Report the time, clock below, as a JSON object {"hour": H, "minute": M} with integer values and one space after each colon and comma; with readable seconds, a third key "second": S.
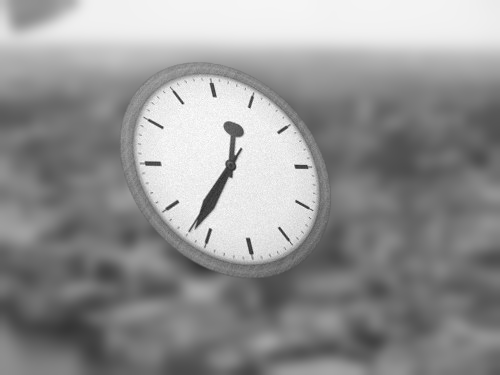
{"hour": 12, "minute": 36, "second": 37}
